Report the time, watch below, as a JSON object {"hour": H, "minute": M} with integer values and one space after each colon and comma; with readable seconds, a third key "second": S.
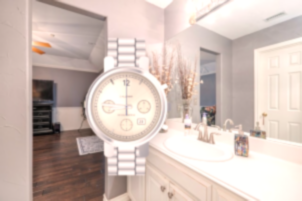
{"hour": 8, "minute": 46}
